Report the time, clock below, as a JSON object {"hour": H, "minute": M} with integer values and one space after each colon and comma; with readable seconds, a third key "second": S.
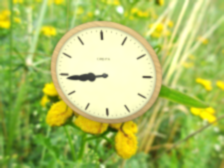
{"hour": 8, "minute": 44}
